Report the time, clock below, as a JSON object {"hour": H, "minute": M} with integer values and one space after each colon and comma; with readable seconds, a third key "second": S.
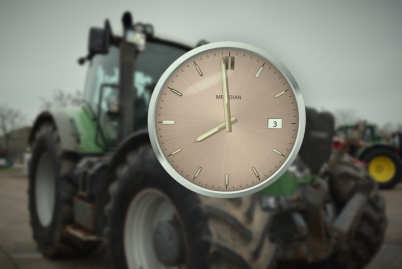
{"hour": 7, "minute": 59}
